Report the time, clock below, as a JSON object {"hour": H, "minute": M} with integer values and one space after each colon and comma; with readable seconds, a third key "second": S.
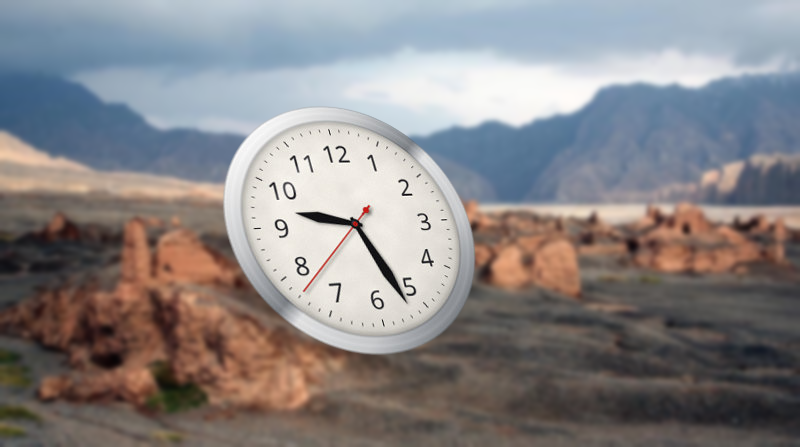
{"hour": 9, "minute": 26, "second": 38}
